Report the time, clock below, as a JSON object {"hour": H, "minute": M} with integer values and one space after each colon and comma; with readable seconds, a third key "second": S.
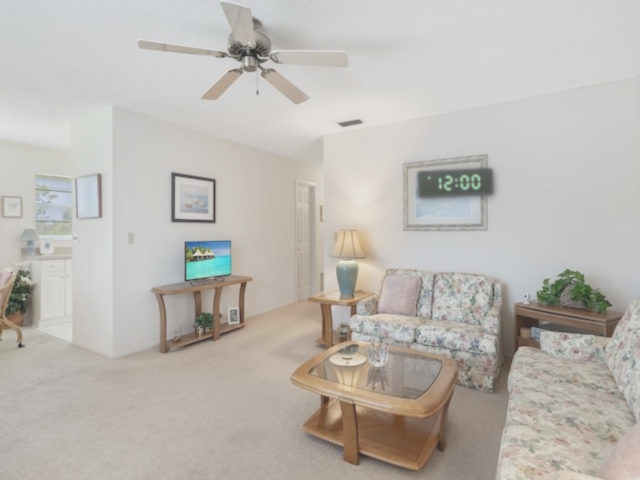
{"hour": 12, "minute": 0}
